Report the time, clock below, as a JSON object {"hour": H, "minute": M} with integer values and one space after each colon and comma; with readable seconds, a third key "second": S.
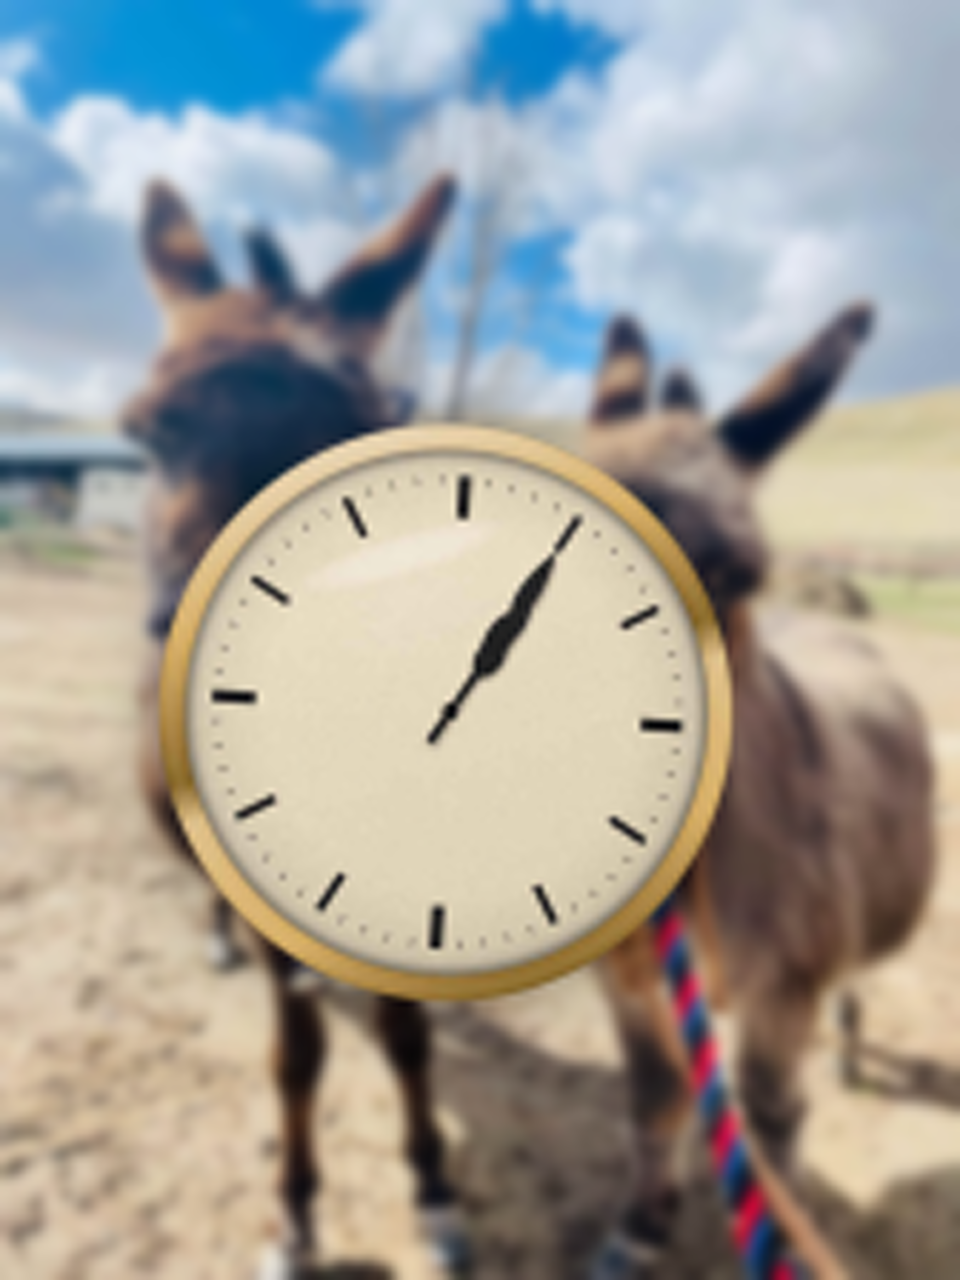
{"hour": 1, "minute": 5}
